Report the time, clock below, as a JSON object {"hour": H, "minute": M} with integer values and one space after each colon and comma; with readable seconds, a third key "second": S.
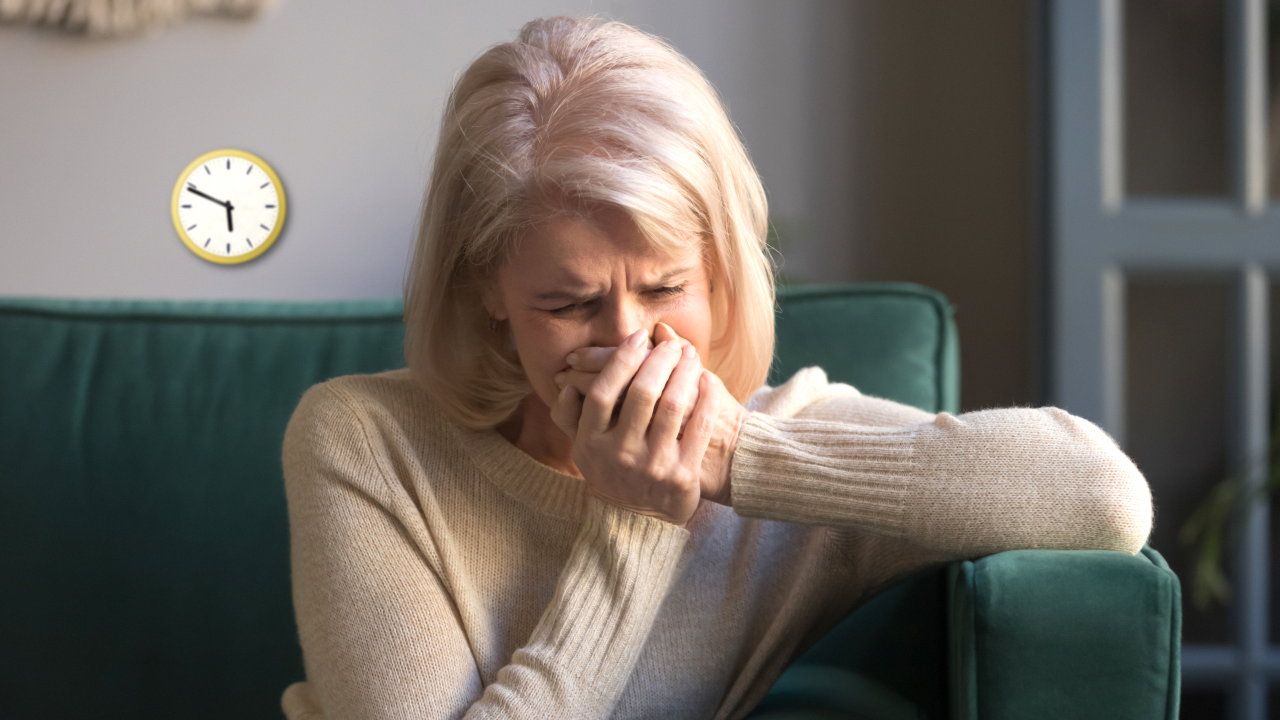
{"hour": 5, "minute": 49}
